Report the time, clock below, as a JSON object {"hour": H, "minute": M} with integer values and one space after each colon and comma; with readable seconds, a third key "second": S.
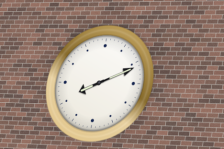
{"hour": 8, "minute": 11}
